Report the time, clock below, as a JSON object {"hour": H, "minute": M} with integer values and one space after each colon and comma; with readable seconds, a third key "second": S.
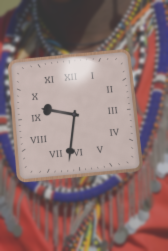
{"hour": 9, "minute": 32}
